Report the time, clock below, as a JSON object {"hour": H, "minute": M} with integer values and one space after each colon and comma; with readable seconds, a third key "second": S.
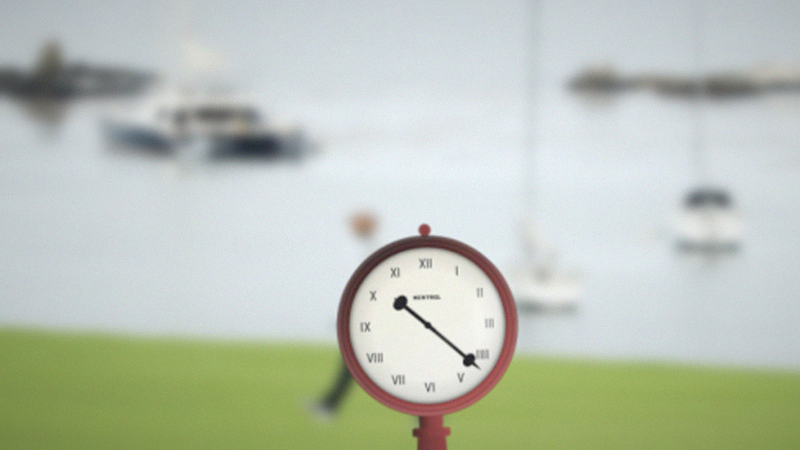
{"hour": 10, "minute": 22}
